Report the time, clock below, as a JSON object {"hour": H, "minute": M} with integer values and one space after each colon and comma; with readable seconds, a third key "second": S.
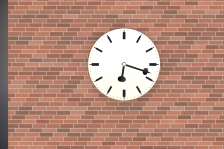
{"hour": 6, "minute": 18}
